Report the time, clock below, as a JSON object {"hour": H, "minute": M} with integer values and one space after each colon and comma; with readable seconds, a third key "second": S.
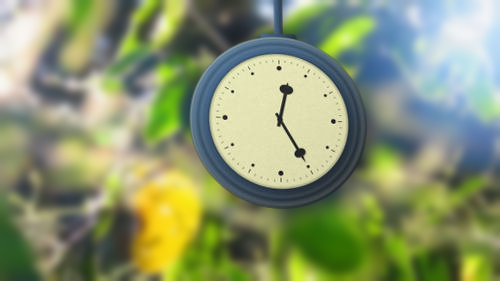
{"hour": 12, "minute": 25}
